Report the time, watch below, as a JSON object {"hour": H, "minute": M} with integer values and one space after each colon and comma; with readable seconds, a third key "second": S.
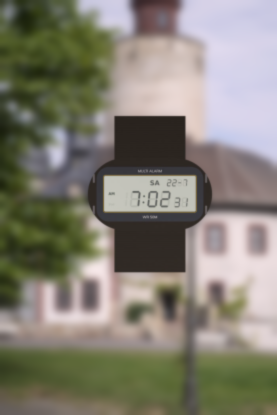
{"hour": 7, "minute": 2, "second": 31}
